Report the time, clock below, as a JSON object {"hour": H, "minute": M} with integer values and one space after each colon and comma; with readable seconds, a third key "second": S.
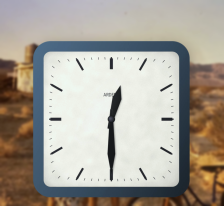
{"hour": 12, "minute": 30}
